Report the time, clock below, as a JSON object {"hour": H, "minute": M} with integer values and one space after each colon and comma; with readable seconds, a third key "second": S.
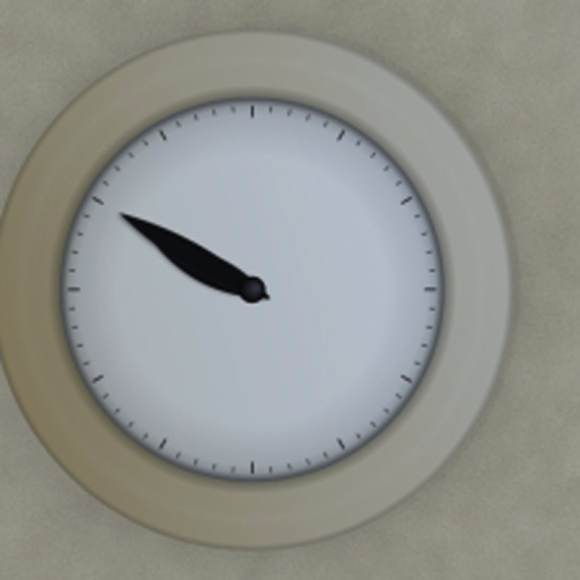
{"hour": 9, "minute": 50}
